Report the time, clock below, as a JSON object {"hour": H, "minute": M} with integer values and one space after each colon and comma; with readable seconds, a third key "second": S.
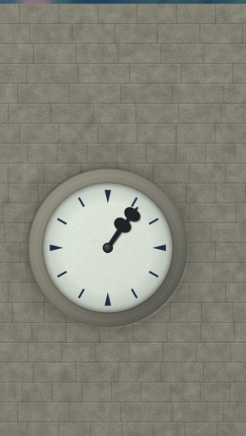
{"hour": 1, "minute": 6}
